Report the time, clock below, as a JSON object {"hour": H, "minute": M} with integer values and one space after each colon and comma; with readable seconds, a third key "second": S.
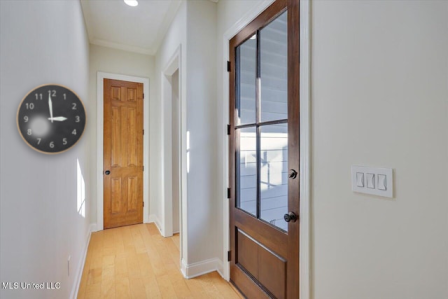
{"hour": 2, "minute": 59}
